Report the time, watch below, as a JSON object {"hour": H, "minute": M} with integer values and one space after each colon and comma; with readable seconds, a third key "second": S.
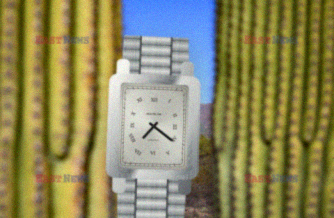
{"hour": 7, "minute": 21}
